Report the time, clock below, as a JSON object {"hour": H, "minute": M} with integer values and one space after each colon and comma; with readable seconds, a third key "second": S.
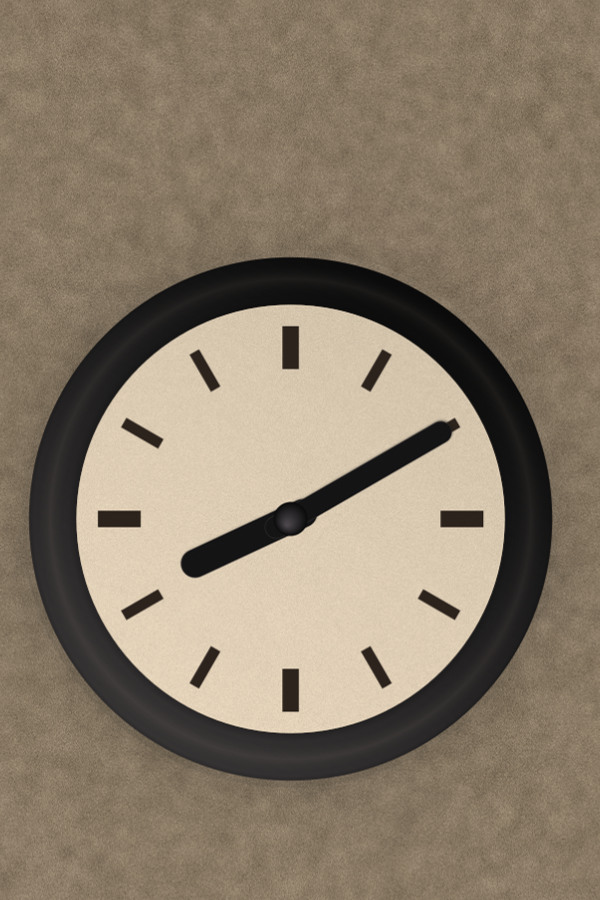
{"hour": 8, "minute": 10}
